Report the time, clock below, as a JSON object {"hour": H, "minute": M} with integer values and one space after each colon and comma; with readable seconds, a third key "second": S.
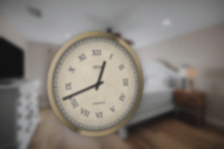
{"hour": 12, "minute": 42}
